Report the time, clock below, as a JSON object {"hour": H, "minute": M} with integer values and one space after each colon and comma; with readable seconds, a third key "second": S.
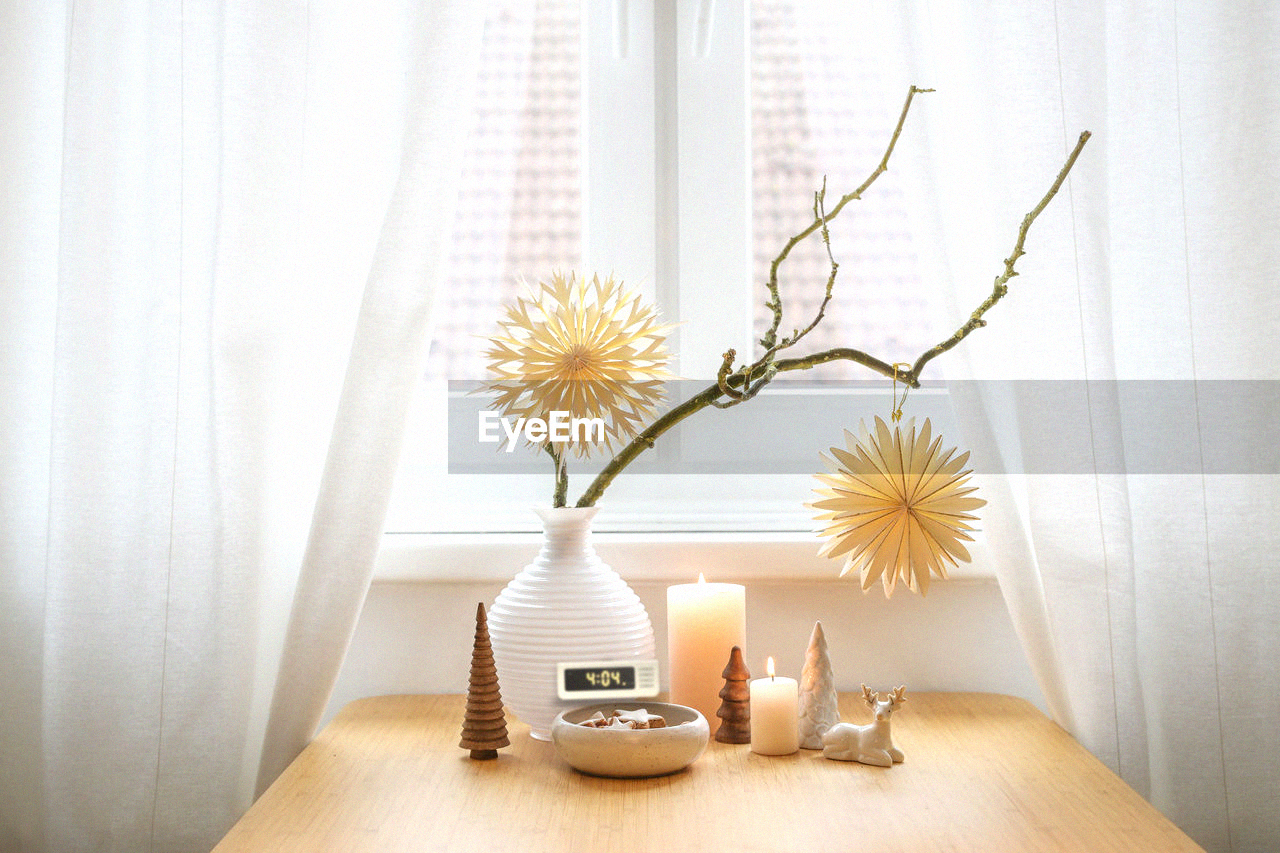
{"hour": 4, "minute": 4}
